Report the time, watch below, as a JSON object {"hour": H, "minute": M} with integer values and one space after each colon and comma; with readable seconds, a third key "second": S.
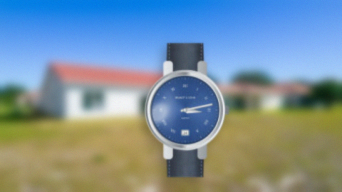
{"hour": 3, "minute": 13}
